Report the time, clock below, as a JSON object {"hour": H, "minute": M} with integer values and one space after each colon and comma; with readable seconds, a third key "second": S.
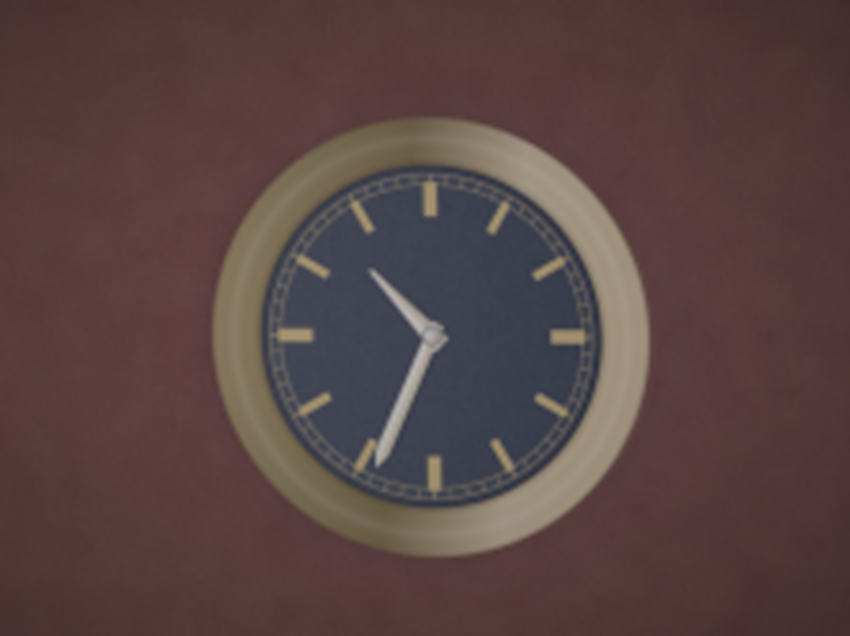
{"hour": 10, "minute": 34}
